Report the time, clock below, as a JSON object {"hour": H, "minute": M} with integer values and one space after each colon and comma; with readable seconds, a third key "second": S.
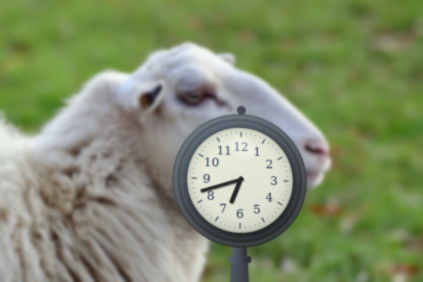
{"hour": 6, "minute": 42}
